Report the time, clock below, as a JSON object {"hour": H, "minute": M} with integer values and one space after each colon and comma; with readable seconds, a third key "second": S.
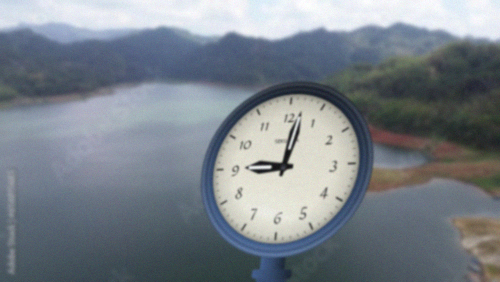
{"hour": 9, "minute": 2}
